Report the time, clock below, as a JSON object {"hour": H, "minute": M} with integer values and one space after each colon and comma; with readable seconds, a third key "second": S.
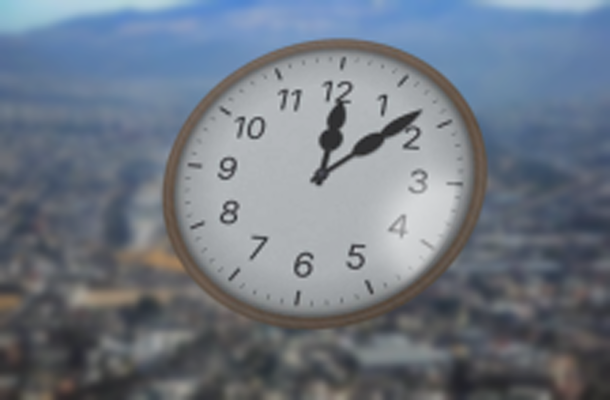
{"hour": 12, "minute": 8}
